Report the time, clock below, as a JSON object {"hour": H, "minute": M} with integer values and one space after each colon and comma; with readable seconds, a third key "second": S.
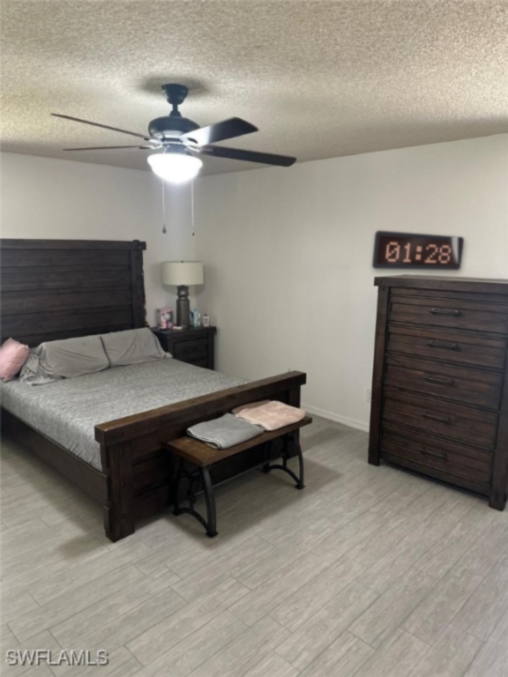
{"hour": 1, "minute": 28}
